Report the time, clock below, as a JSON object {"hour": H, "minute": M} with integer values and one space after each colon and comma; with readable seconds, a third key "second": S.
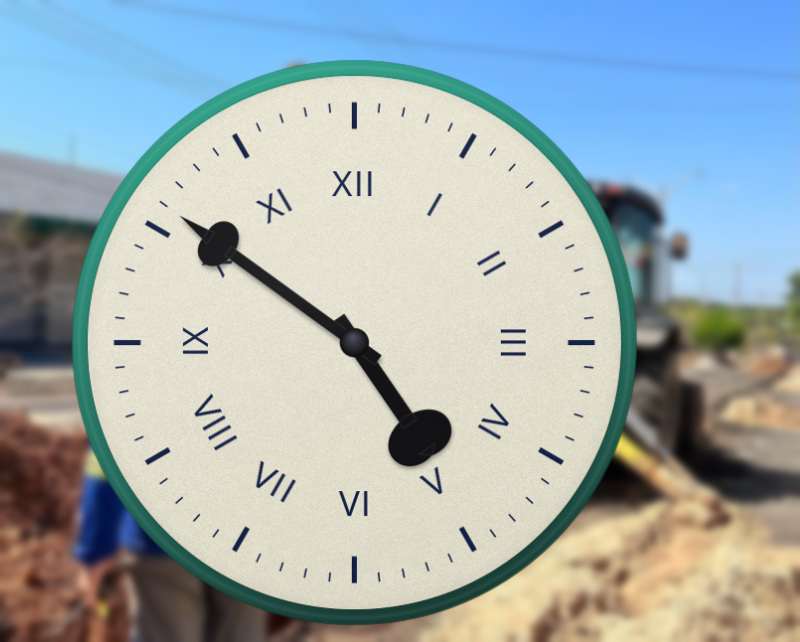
{"hour": 4, "minute": 51}
